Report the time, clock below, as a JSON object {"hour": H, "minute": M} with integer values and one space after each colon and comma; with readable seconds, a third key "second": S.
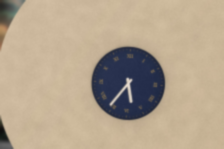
{"hour": 5, "minute": 36}
